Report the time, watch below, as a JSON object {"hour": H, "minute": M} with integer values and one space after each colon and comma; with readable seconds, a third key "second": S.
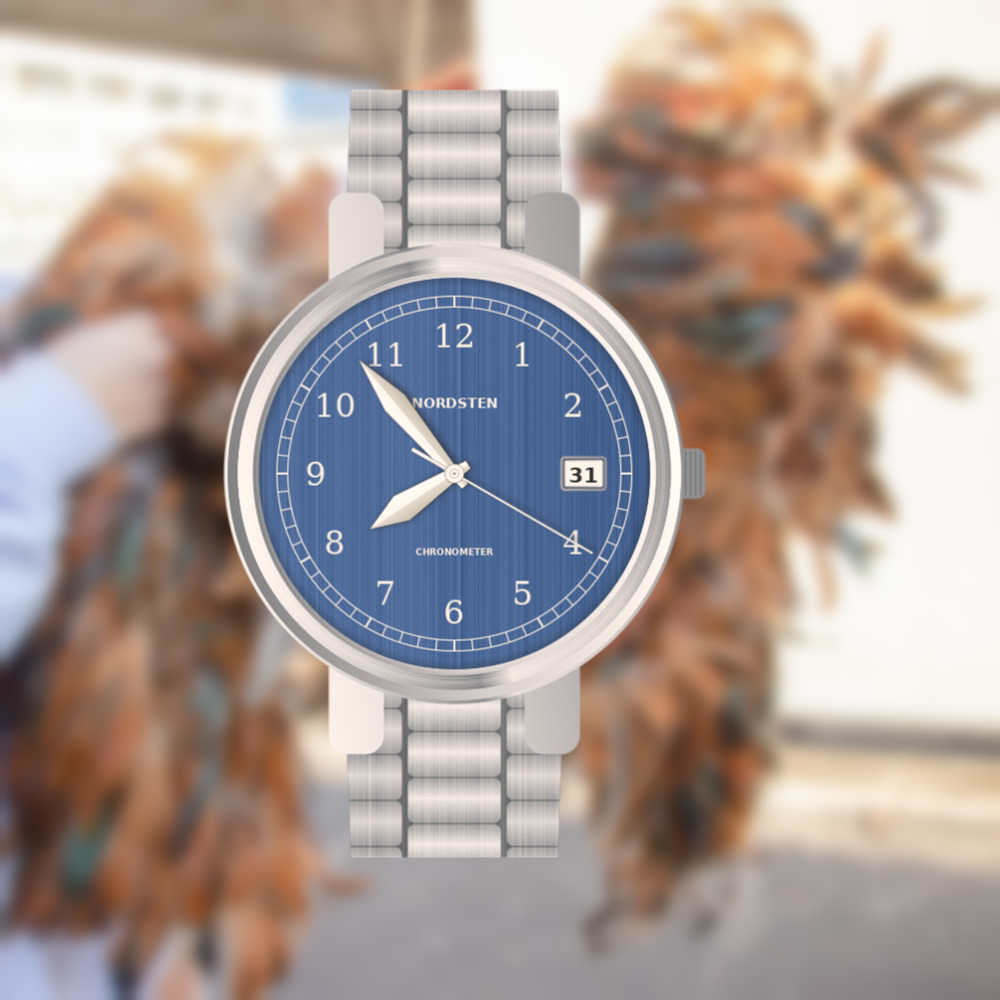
{"hour": 7, "minute": 53, "second": 20}
